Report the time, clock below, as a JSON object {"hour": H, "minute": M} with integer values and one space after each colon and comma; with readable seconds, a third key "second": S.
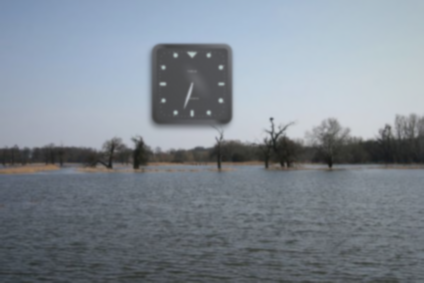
{"hour": 6, "minute": 33}
